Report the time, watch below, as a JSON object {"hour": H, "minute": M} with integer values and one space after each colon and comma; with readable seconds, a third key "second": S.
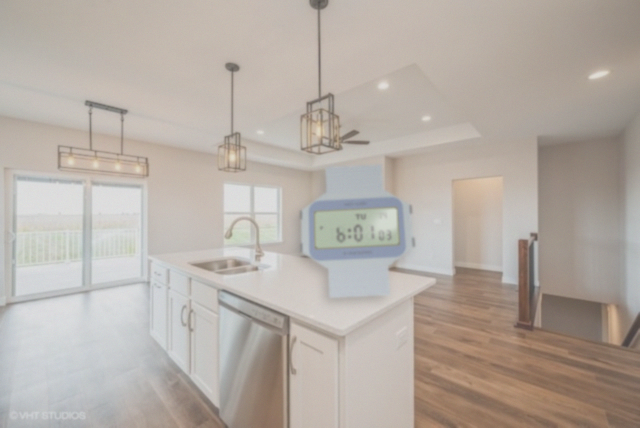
{"hour": 6, "minute": 1}
